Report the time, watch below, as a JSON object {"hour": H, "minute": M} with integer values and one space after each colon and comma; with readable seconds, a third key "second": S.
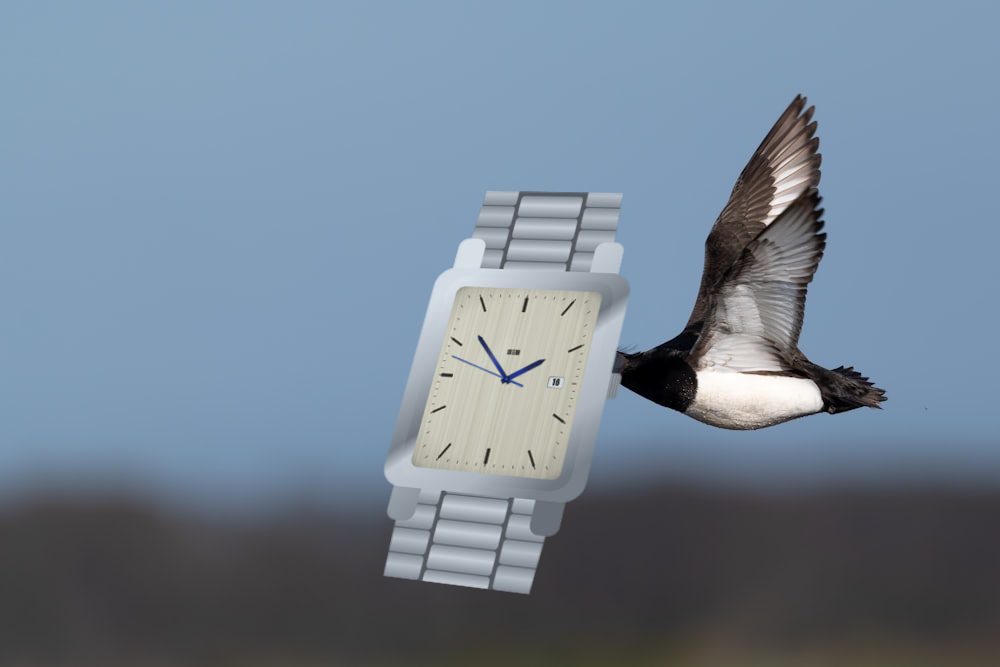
{"hour": 1, "minute": 52, "second": 48}
